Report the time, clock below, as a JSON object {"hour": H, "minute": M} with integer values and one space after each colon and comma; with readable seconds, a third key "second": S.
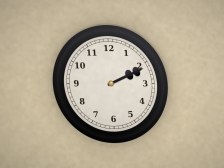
{"hour": 2, "minute": 11}
